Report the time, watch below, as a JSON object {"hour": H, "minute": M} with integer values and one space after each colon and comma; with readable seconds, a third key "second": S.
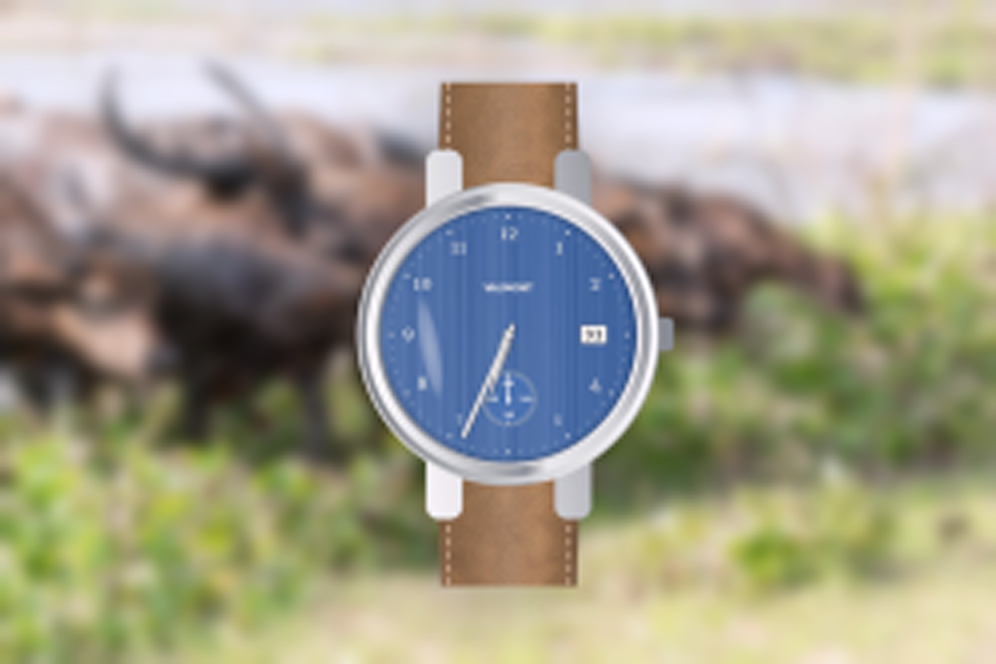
{"hour": 6, "minute": 34}
